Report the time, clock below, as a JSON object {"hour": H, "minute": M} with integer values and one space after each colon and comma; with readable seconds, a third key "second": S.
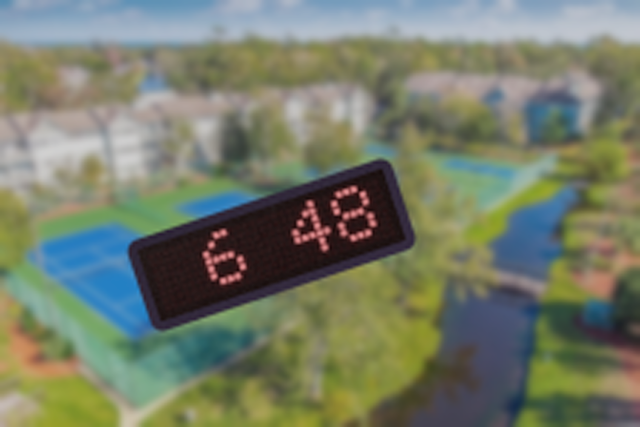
{"hour": 6, "minute": 48}
